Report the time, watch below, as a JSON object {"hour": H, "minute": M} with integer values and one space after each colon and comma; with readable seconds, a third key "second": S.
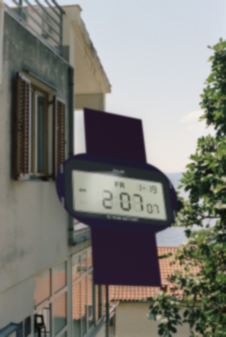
{"hour": 2, "minute": 7}
